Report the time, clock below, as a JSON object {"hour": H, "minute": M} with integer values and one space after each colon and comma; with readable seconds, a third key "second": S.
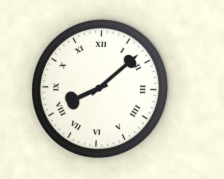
{"hour": 8, "minute": 8}
